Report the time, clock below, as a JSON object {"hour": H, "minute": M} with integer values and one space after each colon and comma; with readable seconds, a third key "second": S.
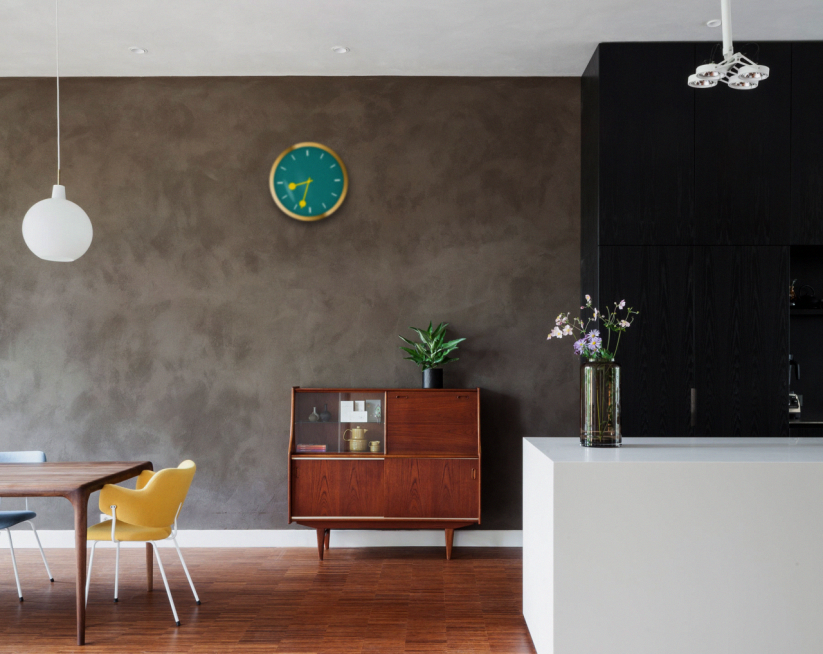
{"hour": 8, "minute": 33}
